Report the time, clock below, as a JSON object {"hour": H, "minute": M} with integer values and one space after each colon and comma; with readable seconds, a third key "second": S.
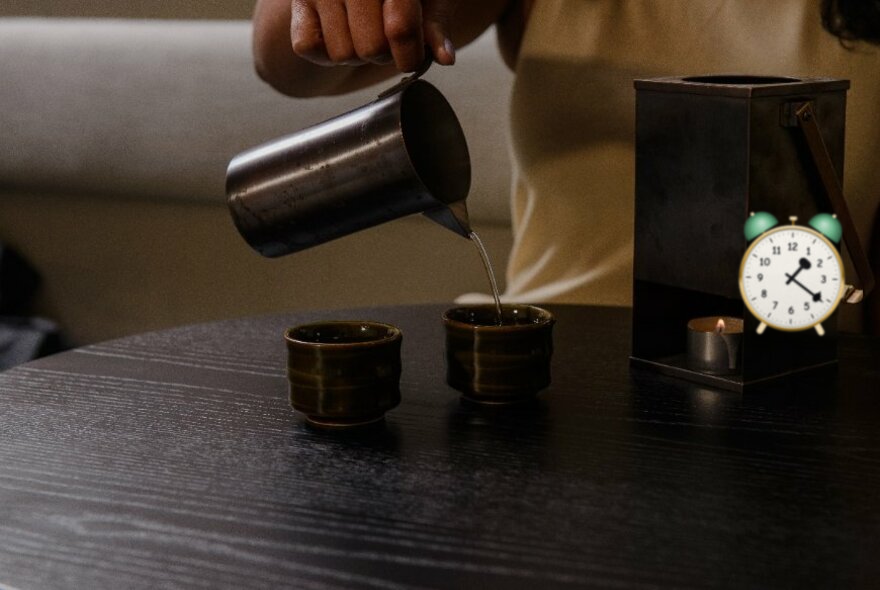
{"hour": 1, "minute": 21}
